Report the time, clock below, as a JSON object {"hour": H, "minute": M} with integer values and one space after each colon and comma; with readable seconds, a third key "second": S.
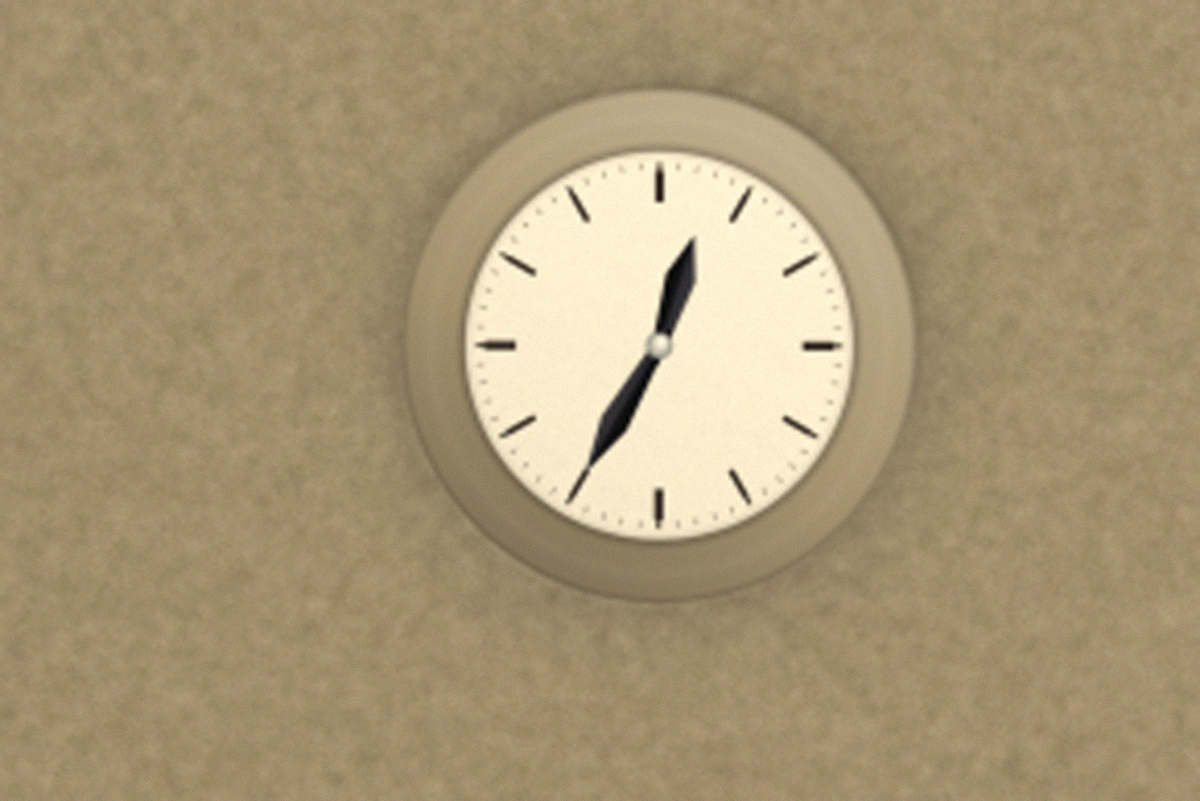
{"hour": 12, "minute": 35}
